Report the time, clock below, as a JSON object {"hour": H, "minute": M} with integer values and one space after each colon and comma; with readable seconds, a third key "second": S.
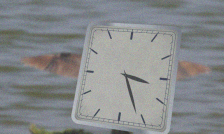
{"hour": 3, "minute": 26}
